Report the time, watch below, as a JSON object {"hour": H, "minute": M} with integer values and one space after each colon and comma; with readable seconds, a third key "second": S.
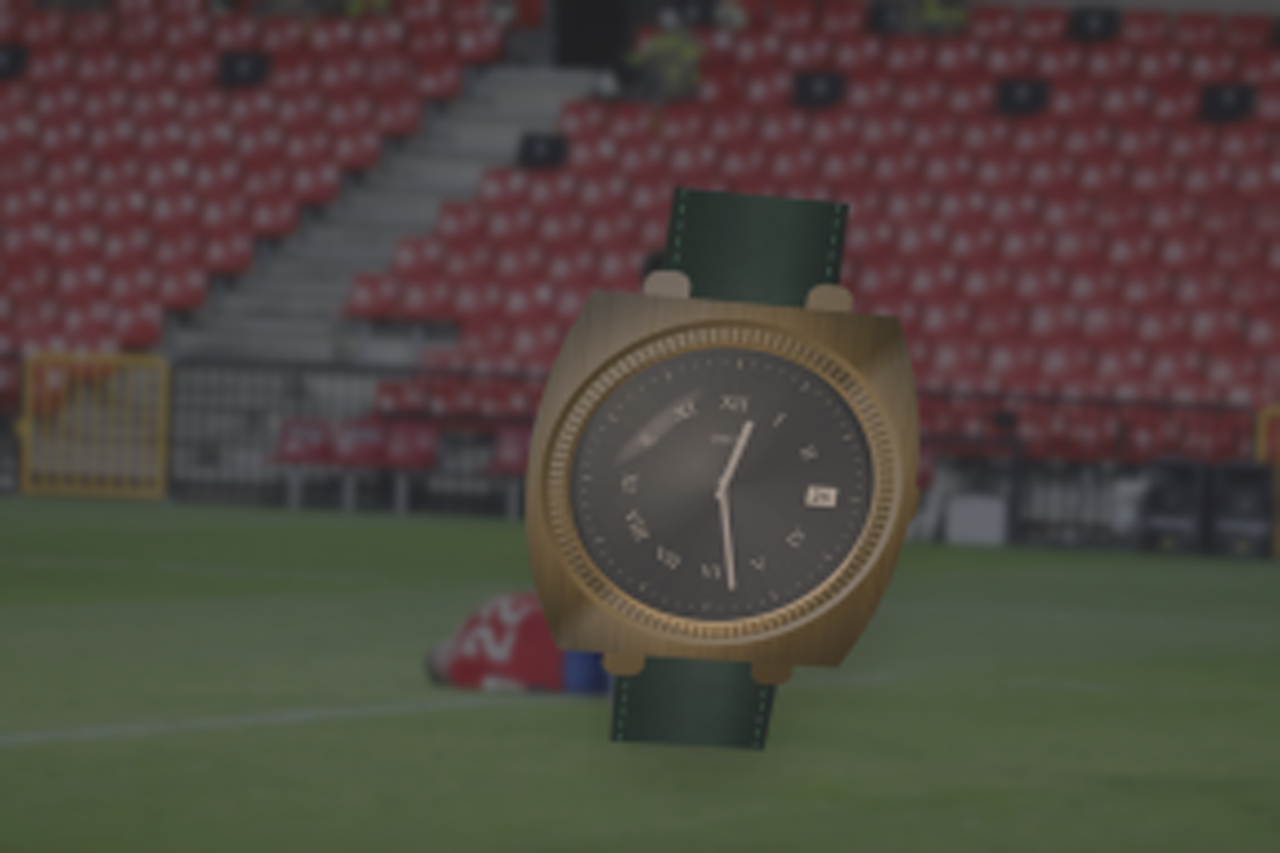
{"hour": 12, "minute": 28}
